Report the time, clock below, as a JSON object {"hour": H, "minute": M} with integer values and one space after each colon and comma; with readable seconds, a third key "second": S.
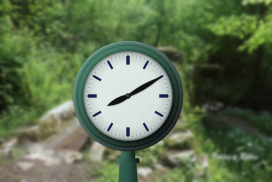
{"hour": 8, "minute": 10}
